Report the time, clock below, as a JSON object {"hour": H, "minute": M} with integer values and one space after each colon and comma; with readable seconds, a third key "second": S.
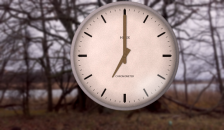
{"hour": 7, "minute": 0}
